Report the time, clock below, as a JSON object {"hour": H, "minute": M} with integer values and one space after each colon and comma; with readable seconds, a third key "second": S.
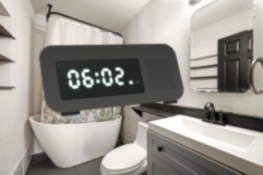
{"hour": 6, "minute": 2}
